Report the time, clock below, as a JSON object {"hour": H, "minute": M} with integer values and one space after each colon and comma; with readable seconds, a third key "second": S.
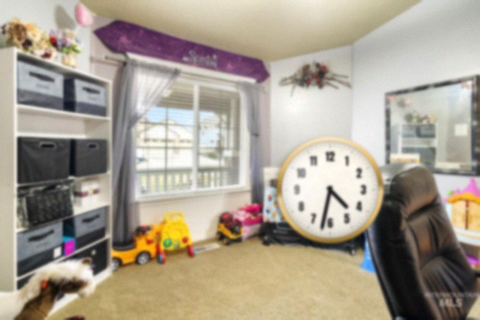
{"hour": 4, "minute": 32}
